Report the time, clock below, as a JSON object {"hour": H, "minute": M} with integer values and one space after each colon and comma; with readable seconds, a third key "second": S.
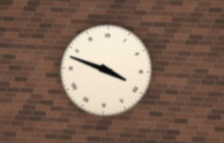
{"hour": 3, "minute": 48}
